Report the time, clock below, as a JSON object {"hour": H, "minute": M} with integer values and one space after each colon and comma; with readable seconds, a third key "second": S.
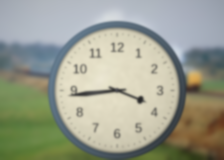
{"hour": 3, "minute": 44}
